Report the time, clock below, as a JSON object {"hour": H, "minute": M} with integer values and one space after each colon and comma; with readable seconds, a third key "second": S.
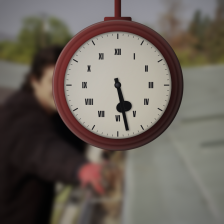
{"hour": 5, "minute": 28}
